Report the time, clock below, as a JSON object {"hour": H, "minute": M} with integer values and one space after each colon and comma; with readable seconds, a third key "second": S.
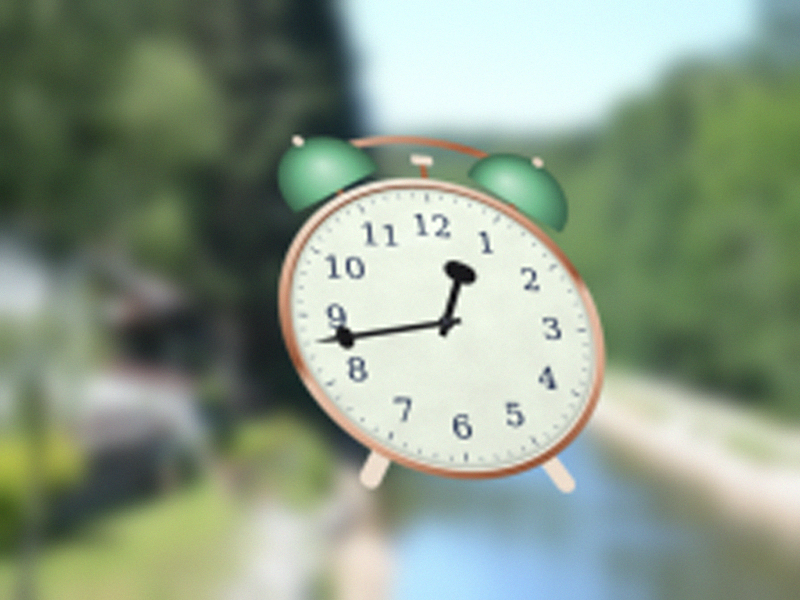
{"hour": 12, "minute": 43}
